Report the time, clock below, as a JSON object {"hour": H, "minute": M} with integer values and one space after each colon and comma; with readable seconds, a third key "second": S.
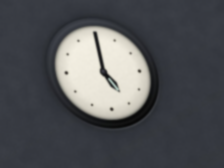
{"hour": 5, "minute": 0}
